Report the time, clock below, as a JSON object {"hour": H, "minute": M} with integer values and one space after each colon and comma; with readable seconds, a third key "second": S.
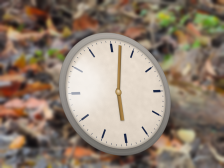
{"hour": 6, "minute": 2}
